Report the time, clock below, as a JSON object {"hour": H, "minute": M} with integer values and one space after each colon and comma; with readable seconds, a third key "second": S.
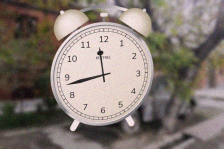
{"hour": 11, "minute": 43}
